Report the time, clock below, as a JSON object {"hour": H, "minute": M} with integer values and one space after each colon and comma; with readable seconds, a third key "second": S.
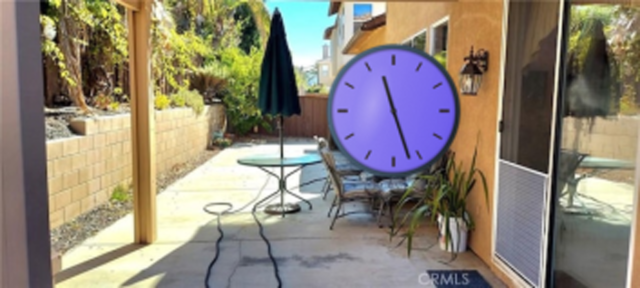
{"hour": 11, "minute": 27}
